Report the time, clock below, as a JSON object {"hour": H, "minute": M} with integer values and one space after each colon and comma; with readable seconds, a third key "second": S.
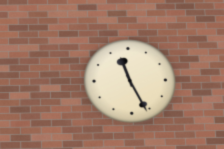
{"hour": 11, "minute": 26}
